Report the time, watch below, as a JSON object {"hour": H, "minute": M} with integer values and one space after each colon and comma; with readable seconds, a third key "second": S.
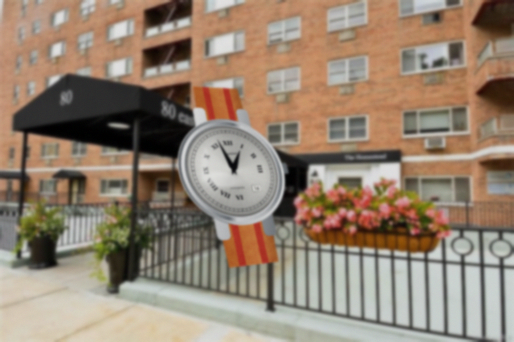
{"hour": 12, "minute": 57}
